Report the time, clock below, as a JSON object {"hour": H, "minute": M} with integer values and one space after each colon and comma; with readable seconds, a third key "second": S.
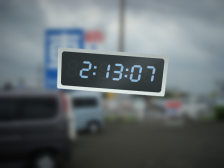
{"hour": 2, "minute": 13, "second": 7}
